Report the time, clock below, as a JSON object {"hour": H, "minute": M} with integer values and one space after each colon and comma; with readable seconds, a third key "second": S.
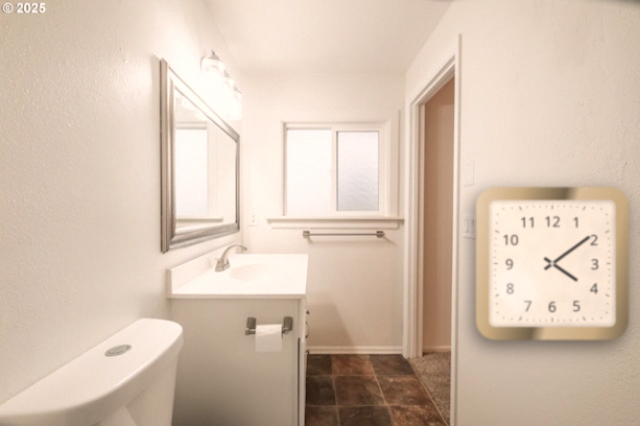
{"hour": 4, "minute": 9}
